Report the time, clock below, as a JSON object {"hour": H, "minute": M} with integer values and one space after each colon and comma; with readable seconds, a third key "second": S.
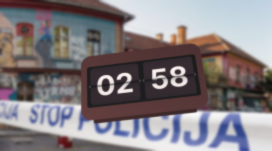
{"hour": 2, "minute": 58}
